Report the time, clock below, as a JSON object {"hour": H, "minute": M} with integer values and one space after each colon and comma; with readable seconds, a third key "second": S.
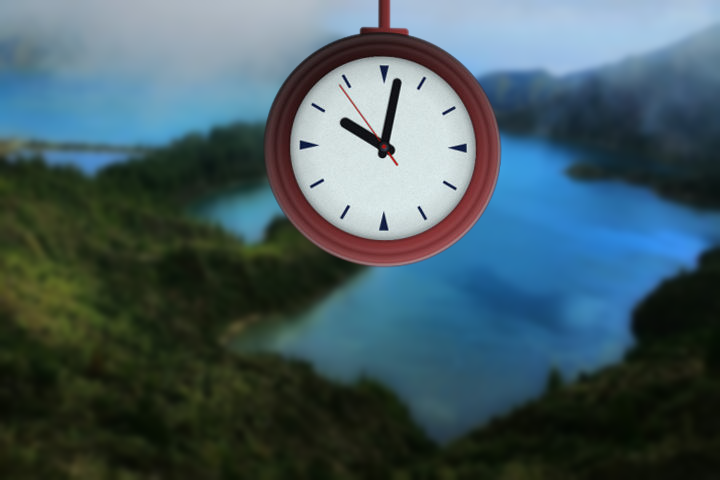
{"hour": 10, "minute": 1, "second": 54}
